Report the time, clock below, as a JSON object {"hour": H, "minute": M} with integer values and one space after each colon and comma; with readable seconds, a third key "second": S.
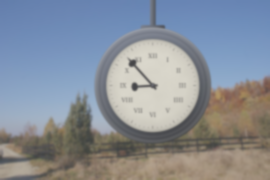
{"hour": 8, "minute": 53}
